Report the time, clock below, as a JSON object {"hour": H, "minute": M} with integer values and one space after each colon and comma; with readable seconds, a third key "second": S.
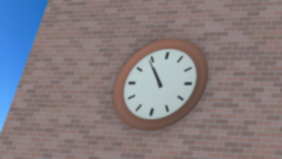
{"hour": 10, "minute": 54}
